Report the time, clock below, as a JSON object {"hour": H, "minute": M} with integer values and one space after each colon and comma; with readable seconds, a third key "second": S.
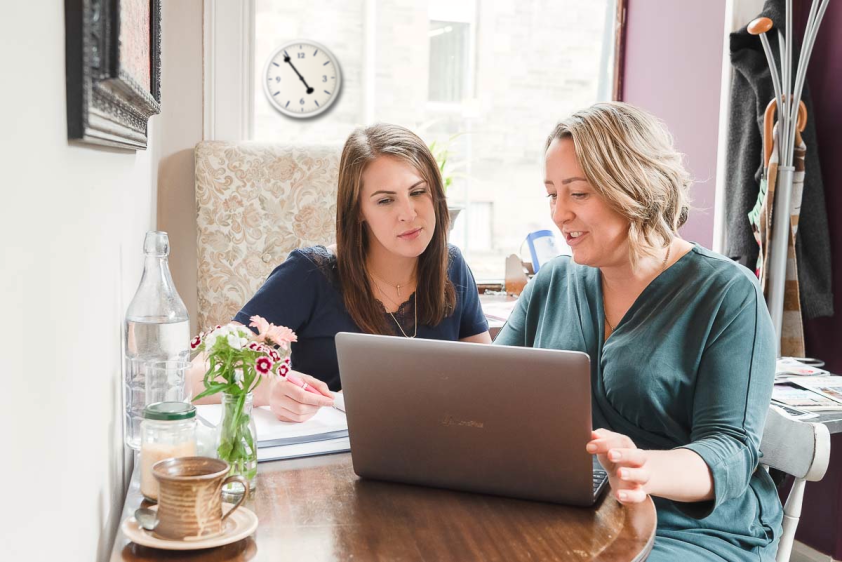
{"hour": 4, "minute": 54}
